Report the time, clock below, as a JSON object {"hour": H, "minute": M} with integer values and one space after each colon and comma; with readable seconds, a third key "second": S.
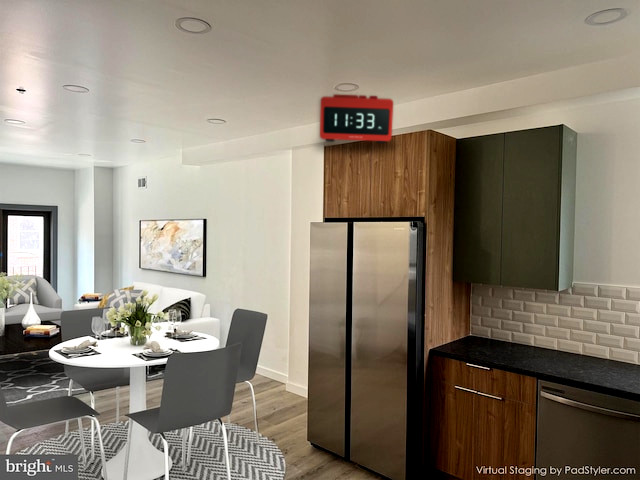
{"hour": 11, "minute": 33}
